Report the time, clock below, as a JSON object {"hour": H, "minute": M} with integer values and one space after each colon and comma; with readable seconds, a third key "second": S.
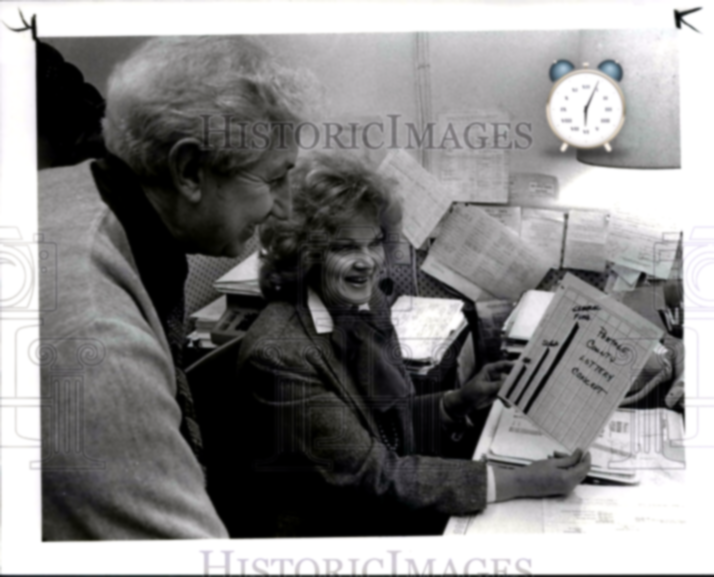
{"hour": 6, "minute": 4}
